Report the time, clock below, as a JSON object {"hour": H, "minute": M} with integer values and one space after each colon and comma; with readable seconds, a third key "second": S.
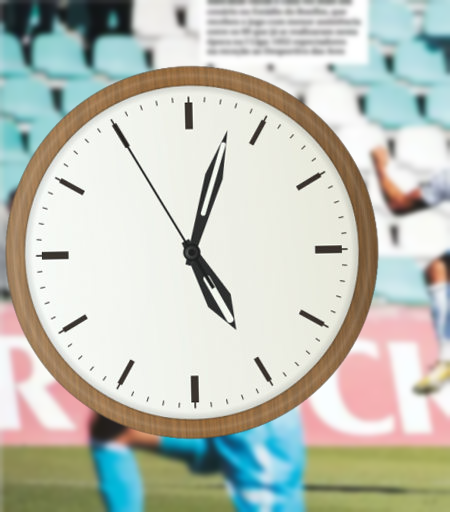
{"hour": 5, "minute": 2, "second": 55}
